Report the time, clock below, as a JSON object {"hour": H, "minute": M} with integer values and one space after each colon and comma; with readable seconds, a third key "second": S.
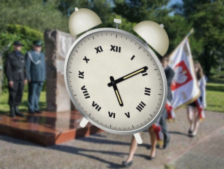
{"hour": 5, "minute": 9}
